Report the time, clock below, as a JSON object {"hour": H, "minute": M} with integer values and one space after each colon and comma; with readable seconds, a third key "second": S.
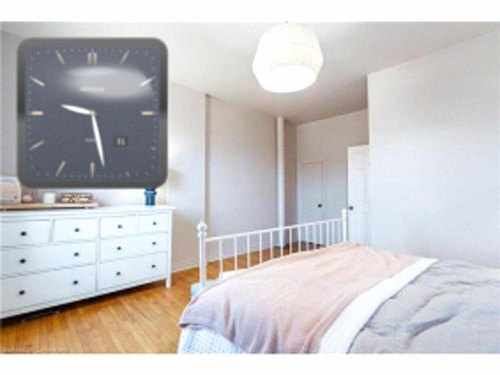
{"hour": 9, "minute": 28}
